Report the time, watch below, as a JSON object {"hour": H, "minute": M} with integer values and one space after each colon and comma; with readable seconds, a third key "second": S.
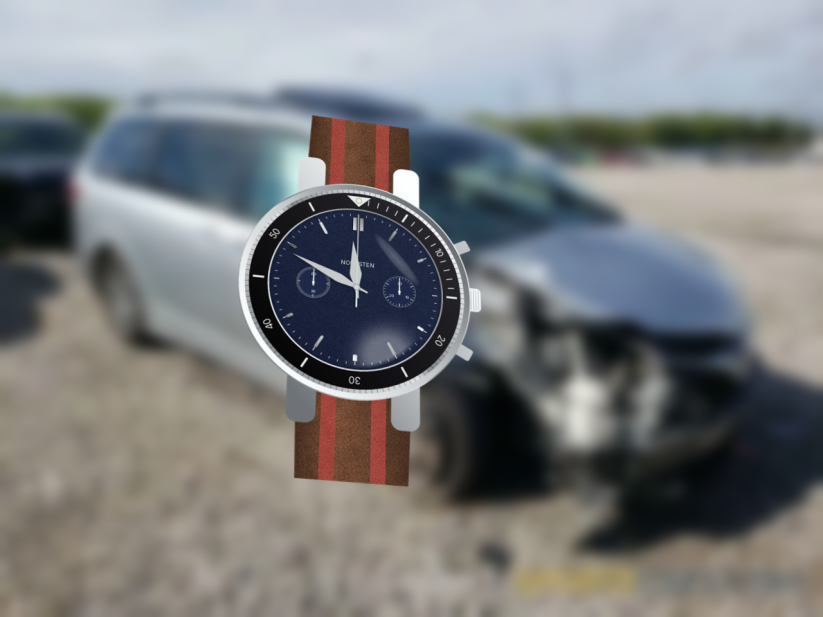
{"hour": 11, "minute": 49}
